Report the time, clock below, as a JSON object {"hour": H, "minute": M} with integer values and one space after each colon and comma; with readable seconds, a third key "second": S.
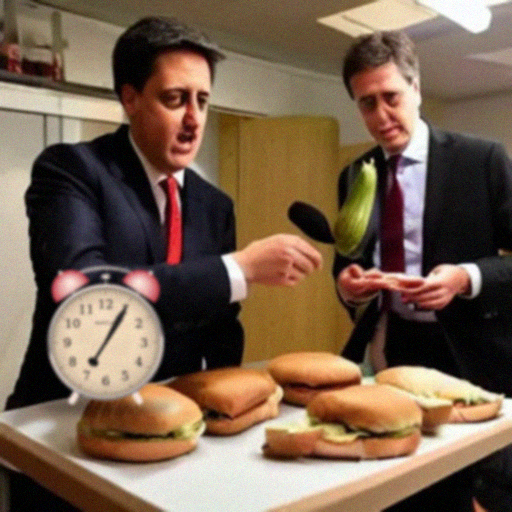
{"hour": 7, "minute": 5}
